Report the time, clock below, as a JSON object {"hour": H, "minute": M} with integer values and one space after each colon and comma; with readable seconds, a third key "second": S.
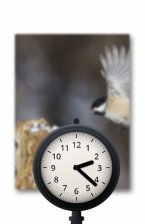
{"hour": 2, "minute": 22}
